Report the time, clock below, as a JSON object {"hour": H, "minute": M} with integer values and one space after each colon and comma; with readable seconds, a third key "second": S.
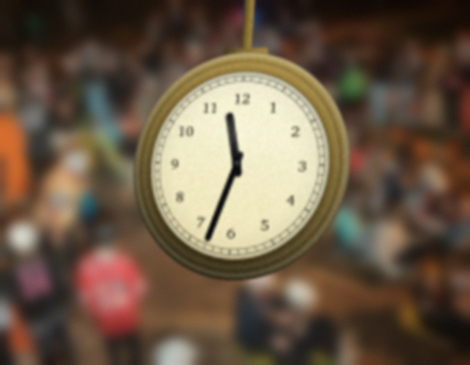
{"hour": 11, "minute": 33}
